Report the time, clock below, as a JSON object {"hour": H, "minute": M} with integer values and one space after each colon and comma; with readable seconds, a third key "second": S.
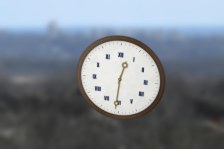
{"hour": 12, "minute": 31}
